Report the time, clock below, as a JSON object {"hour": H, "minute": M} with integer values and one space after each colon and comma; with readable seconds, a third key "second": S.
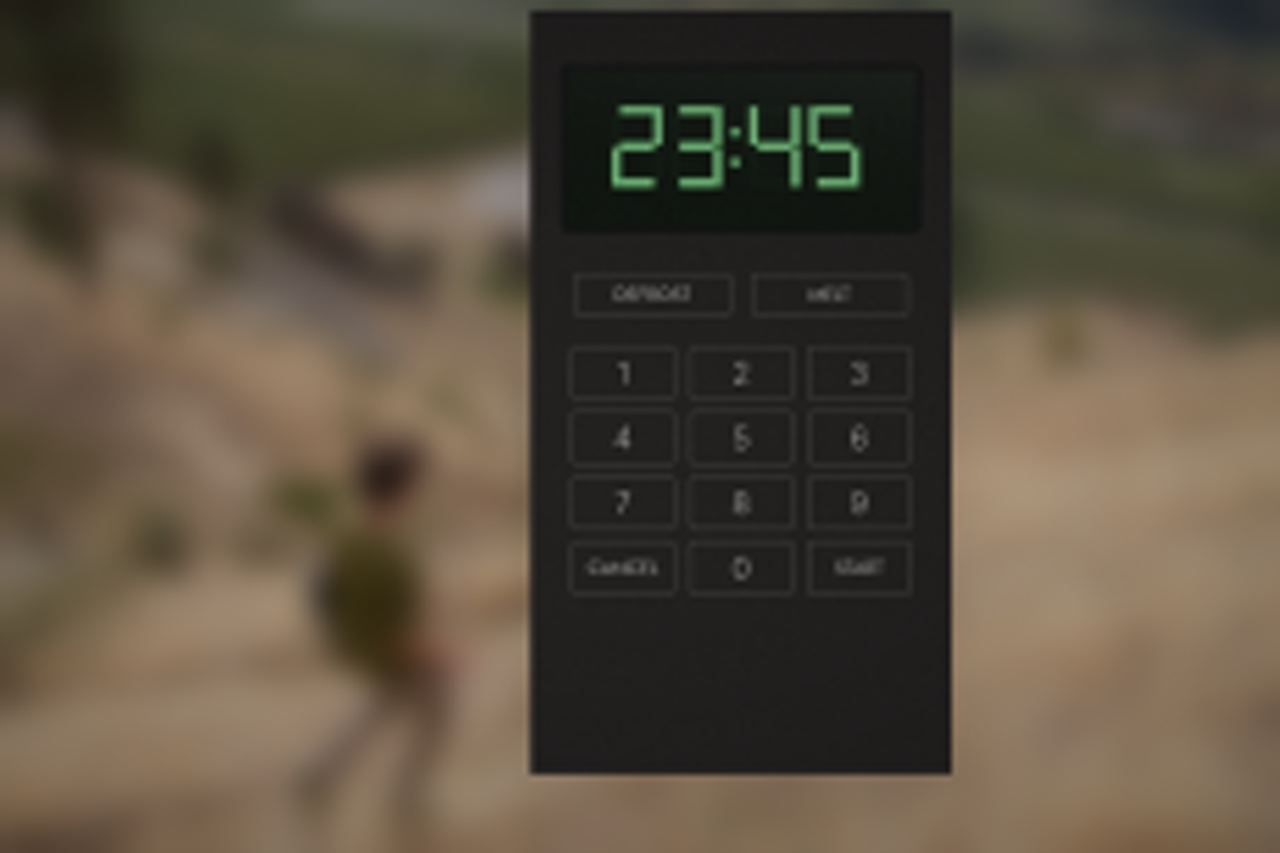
{"hour": 23, "minute": 45}
